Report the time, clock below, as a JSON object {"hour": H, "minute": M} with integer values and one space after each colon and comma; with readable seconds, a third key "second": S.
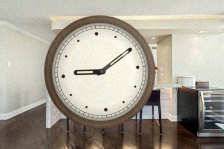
{"hour": 9, "minute": 10}
